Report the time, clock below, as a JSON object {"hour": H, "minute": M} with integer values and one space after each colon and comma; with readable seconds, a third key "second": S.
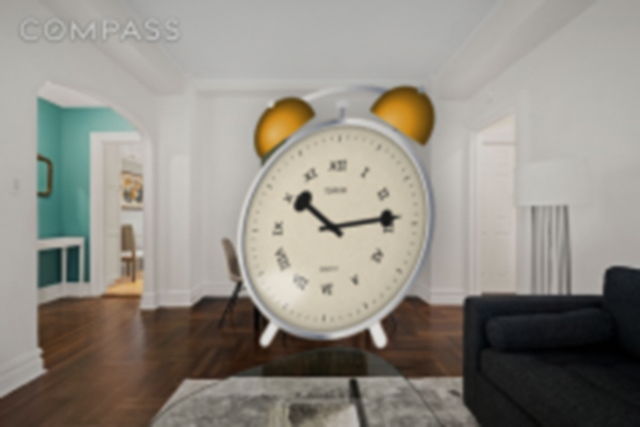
{"hour": 10, "minute": 14}
